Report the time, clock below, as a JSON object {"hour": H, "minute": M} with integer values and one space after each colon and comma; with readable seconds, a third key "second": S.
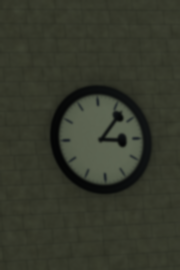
{"hour": 3, "minute": 7}
